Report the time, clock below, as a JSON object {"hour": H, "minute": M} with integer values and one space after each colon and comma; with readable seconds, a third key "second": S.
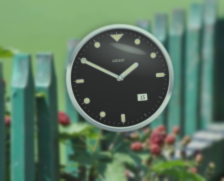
{"hour": 1, "minute": 50}
